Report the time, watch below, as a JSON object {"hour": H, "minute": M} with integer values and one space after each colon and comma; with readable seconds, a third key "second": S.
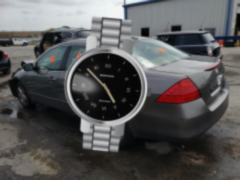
{"hour": 4, "minute": 52}
